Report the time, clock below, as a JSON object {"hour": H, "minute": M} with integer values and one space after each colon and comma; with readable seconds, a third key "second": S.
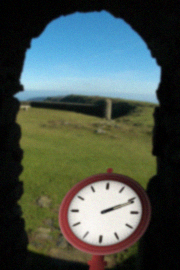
{"hour": 2, "minute": 11}
